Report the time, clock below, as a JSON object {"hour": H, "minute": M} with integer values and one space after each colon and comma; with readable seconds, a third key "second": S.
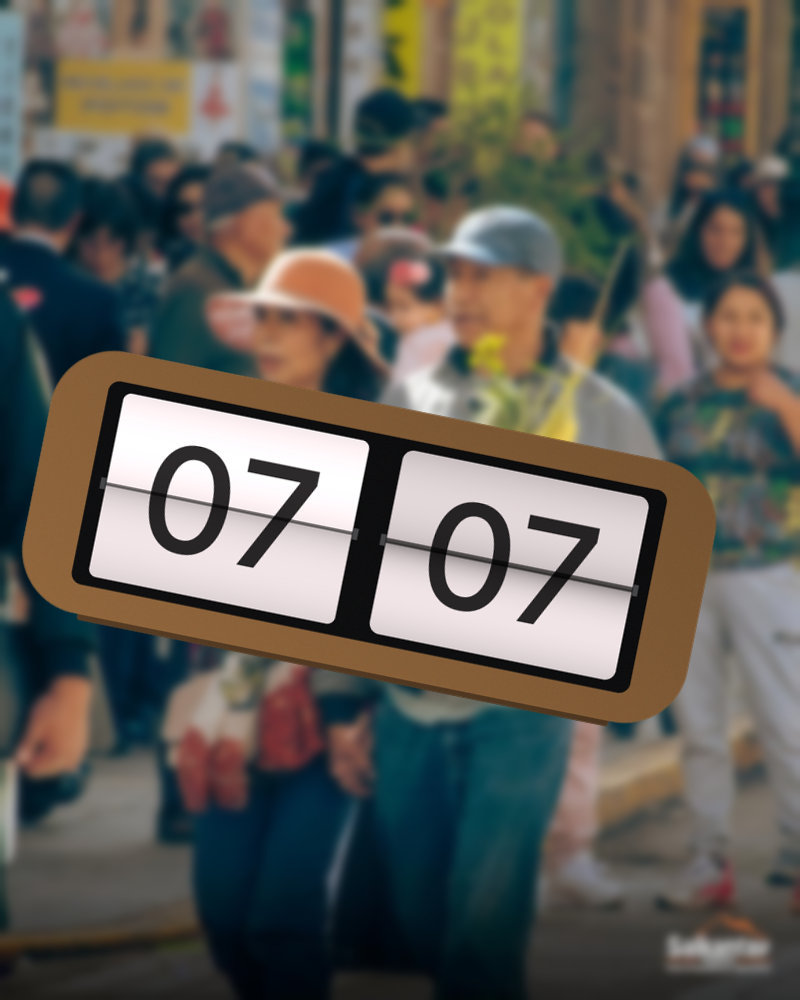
{"hour": 7, "minute": 7}
